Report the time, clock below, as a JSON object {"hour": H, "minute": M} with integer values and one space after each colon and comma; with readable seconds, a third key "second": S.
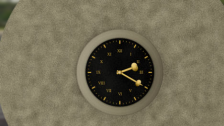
{"hour": 2, "minute": 20}
